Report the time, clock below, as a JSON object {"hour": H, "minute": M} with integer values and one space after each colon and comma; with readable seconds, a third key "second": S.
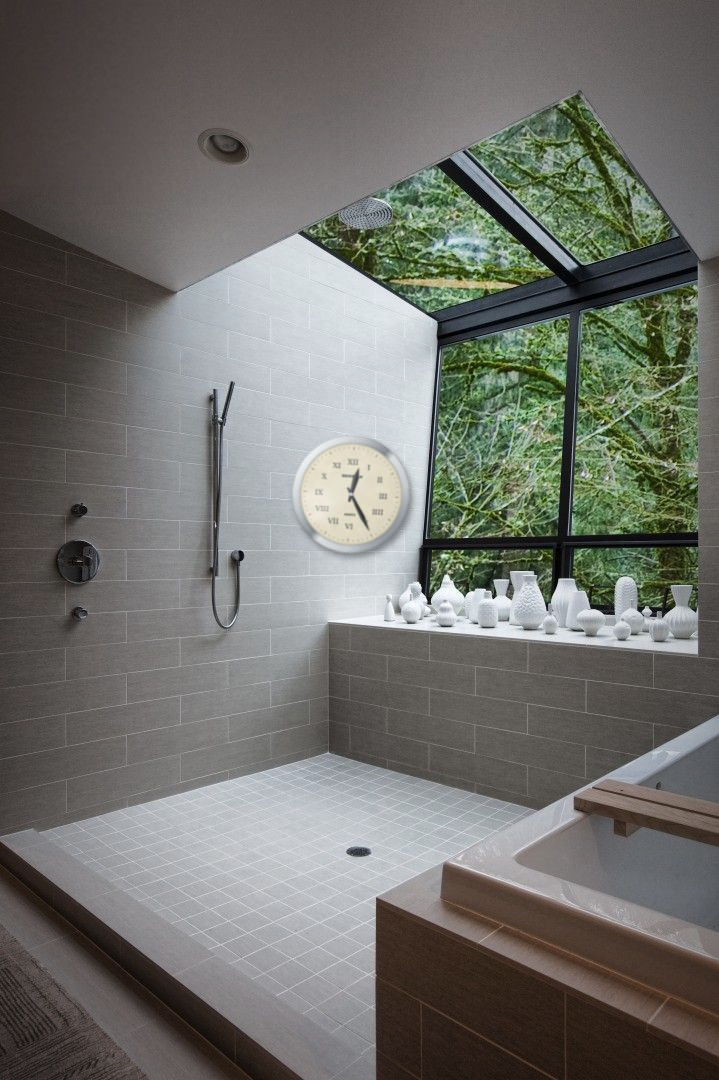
{"hour": 12, "minute": 25}
